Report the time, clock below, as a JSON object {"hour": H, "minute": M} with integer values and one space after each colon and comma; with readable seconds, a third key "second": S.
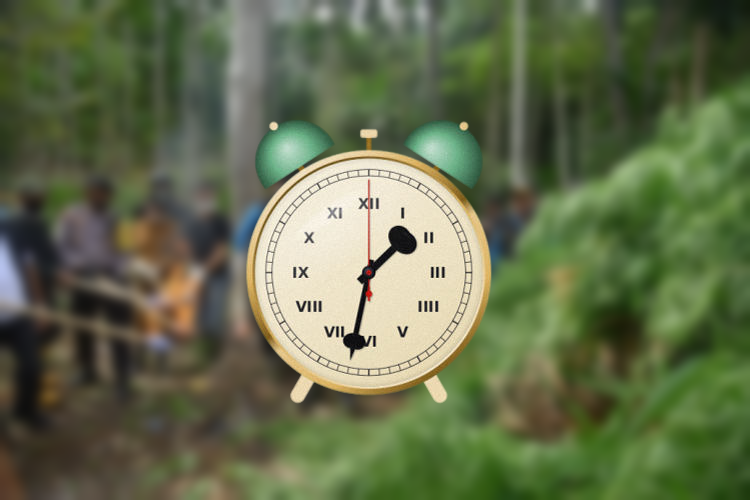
{"hour": 1, "minute": 32, "second": 0}
